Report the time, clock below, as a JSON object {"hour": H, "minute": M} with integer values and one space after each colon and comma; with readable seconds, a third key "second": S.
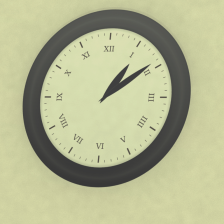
{"hour": 1, "minute": 9}
